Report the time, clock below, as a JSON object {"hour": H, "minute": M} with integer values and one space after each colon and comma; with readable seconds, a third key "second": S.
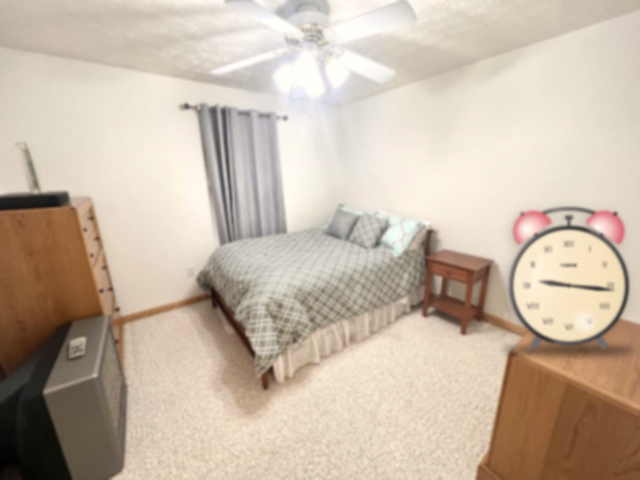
{"hour": 9, "minute": 16}
